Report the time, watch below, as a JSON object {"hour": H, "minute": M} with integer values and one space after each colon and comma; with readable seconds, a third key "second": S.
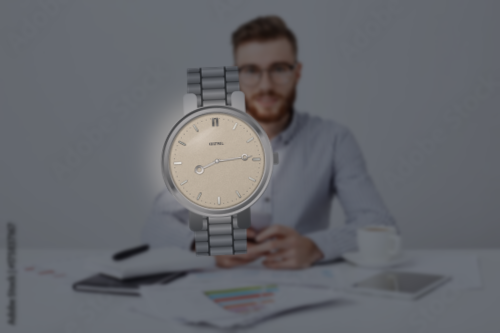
{"hour": 8, "minute": 14}
